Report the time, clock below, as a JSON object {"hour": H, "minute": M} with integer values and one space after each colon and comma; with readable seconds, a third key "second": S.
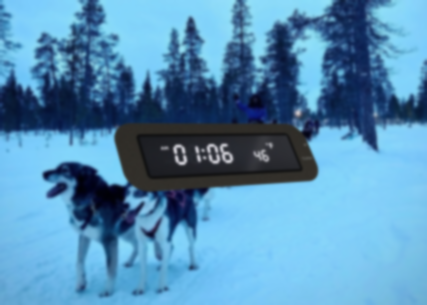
{"hour": 1, "minute": 6}
